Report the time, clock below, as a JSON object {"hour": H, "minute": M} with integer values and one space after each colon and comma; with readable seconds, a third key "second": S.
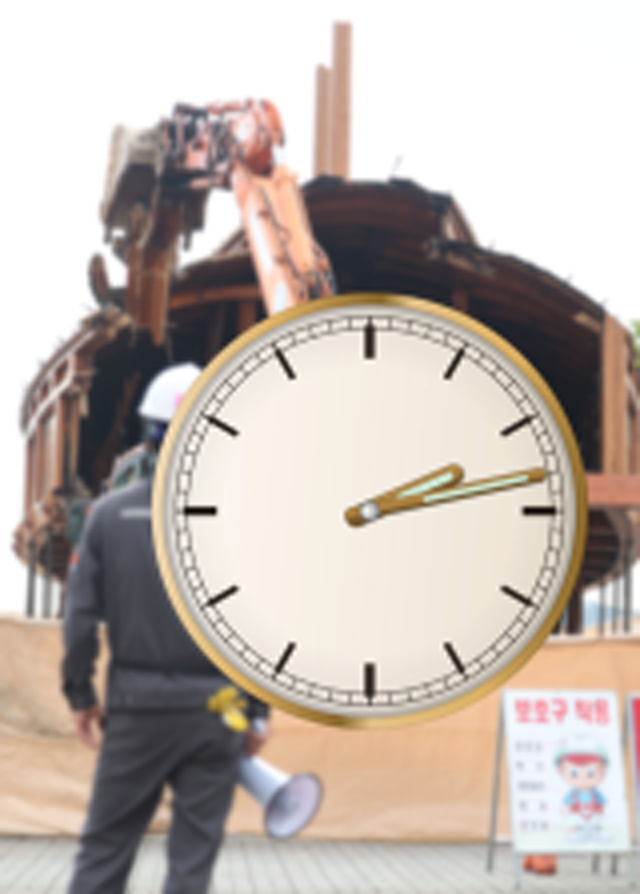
{"hour": 2, "minute": 13}
